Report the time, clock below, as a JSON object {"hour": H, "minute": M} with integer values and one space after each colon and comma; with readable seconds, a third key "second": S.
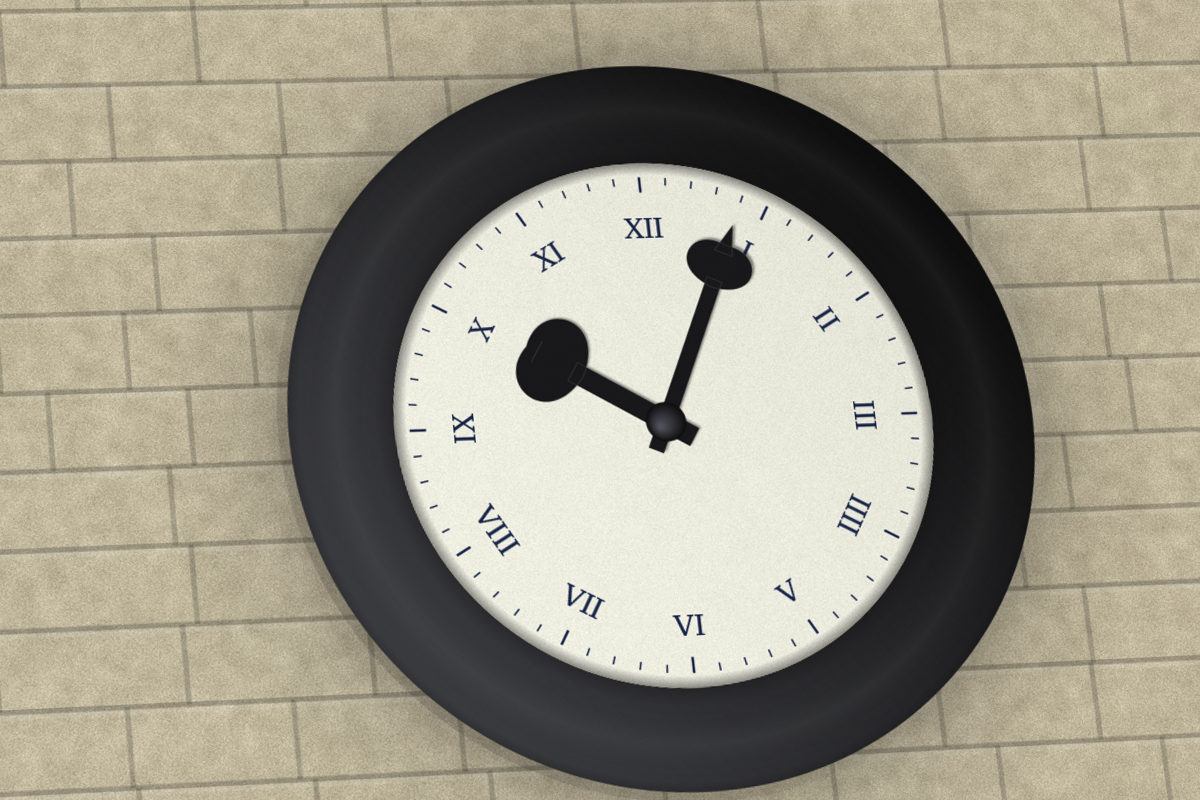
{"hour": 10, "minute": 4}
